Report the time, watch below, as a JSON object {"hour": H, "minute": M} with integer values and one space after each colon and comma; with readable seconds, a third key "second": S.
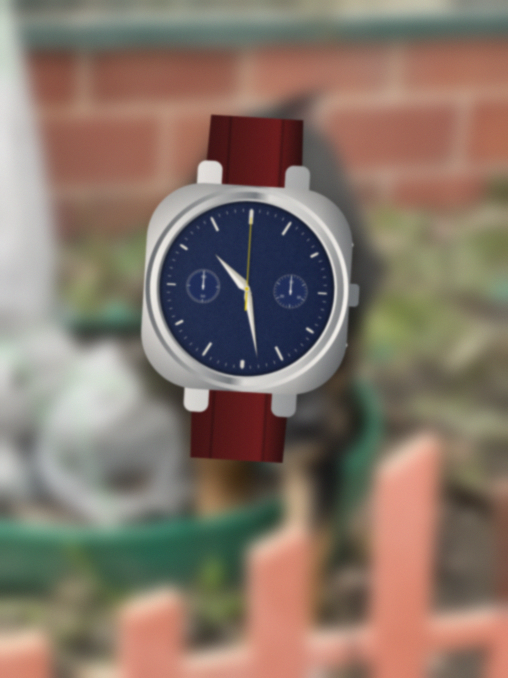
{"hour": 10, "minute": 28}
